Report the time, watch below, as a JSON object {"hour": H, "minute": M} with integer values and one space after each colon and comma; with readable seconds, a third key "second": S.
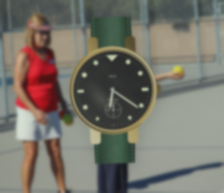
{"hour": 6, "minute": 21}
